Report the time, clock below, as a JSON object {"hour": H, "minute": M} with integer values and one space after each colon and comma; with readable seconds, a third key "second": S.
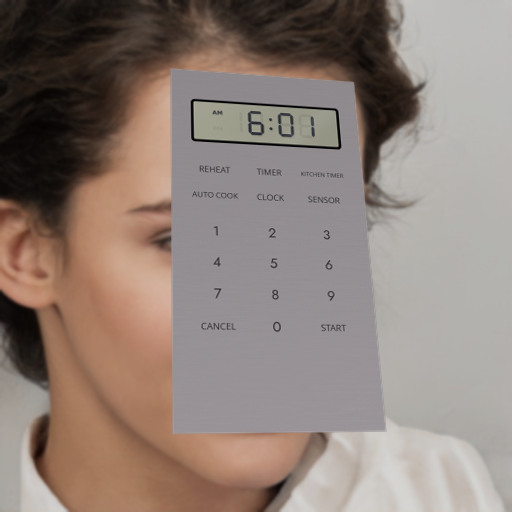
{"hour": 6, "minute": 1}
